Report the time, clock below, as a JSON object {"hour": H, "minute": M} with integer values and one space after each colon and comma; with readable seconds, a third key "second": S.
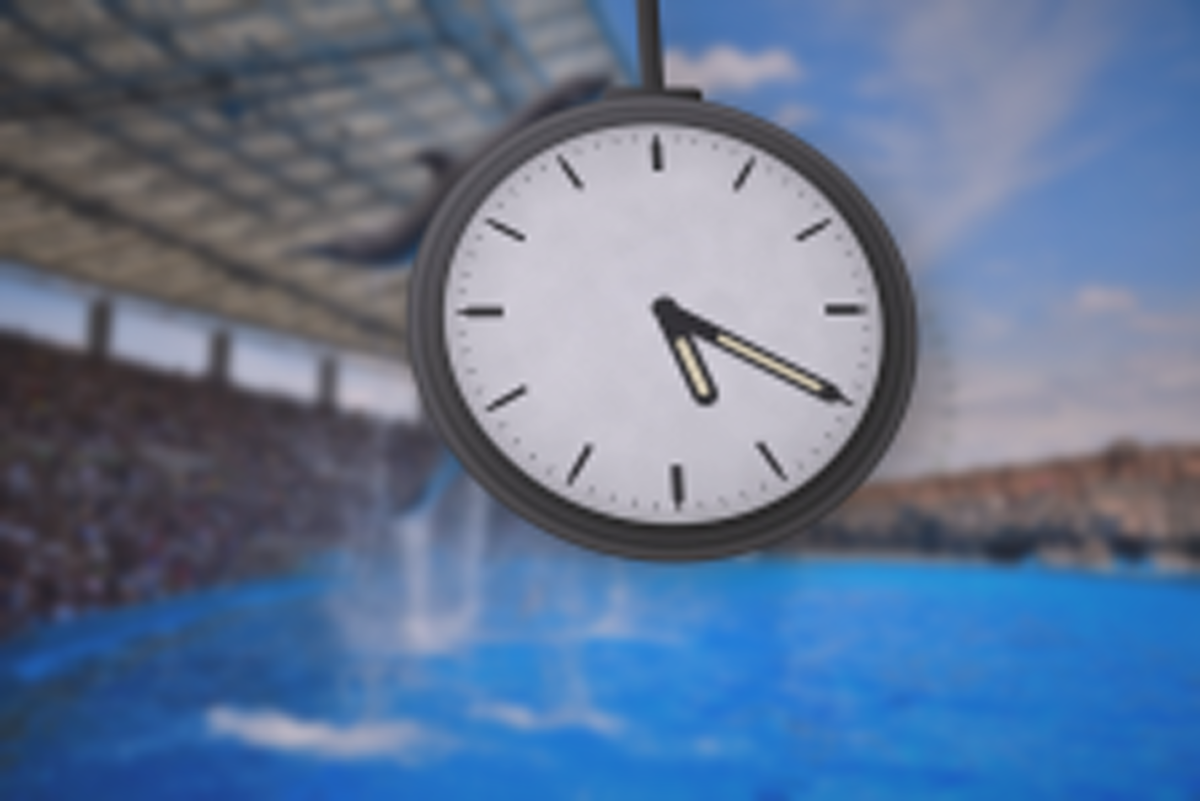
{"hour": 5, "minute": 20}
